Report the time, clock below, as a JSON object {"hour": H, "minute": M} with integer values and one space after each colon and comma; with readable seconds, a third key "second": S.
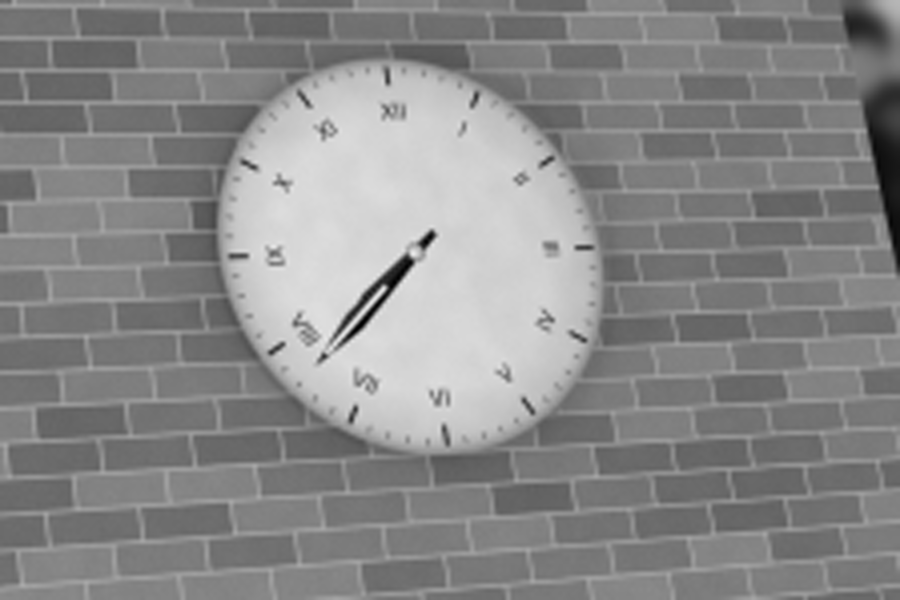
{"hour": 7, "minute": 38}
